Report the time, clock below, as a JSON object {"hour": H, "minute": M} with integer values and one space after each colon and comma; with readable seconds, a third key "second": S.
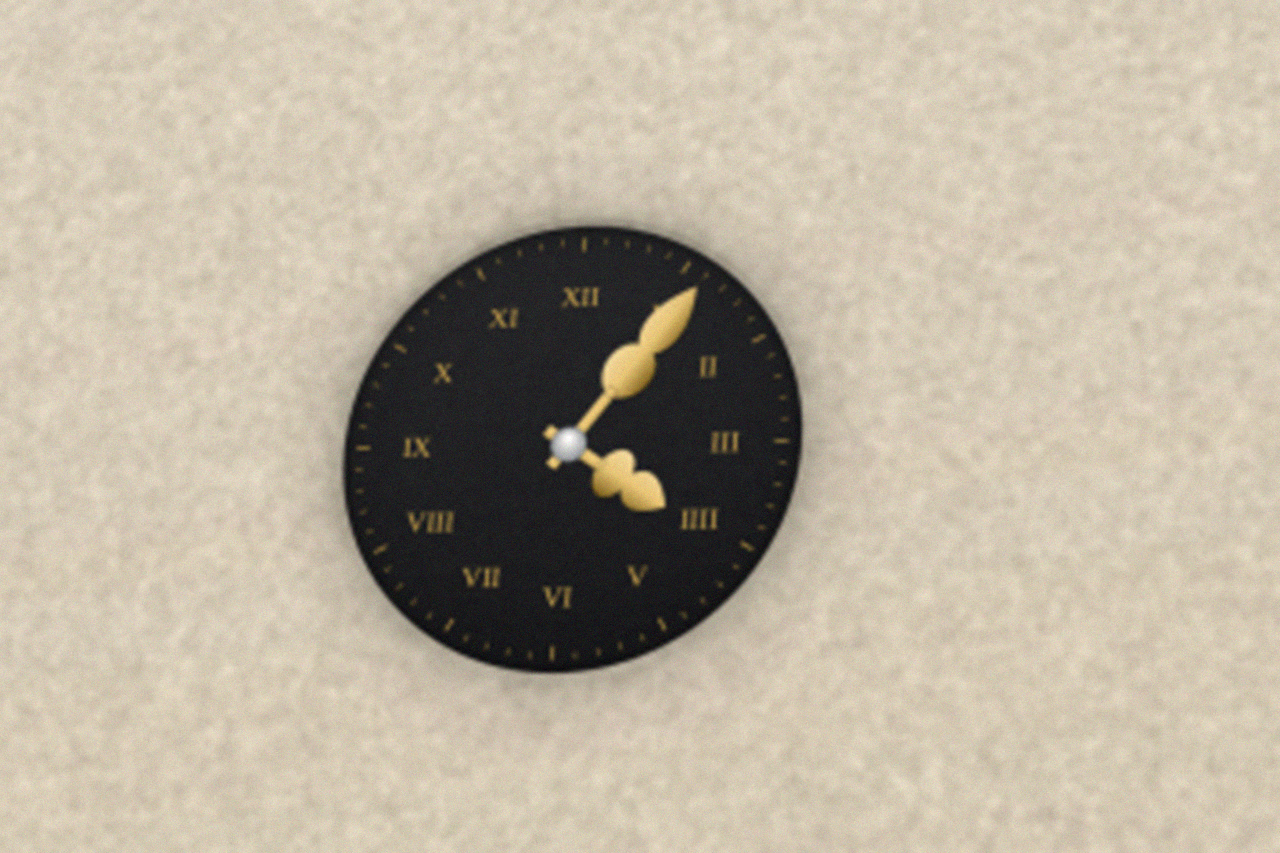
{"hour": 4, "minute": 6}
